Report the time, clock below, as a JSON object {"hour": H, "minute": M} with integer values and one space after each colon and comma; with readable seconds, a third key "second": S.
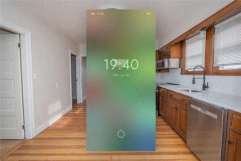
{"hour": 19, "minute": 40}
